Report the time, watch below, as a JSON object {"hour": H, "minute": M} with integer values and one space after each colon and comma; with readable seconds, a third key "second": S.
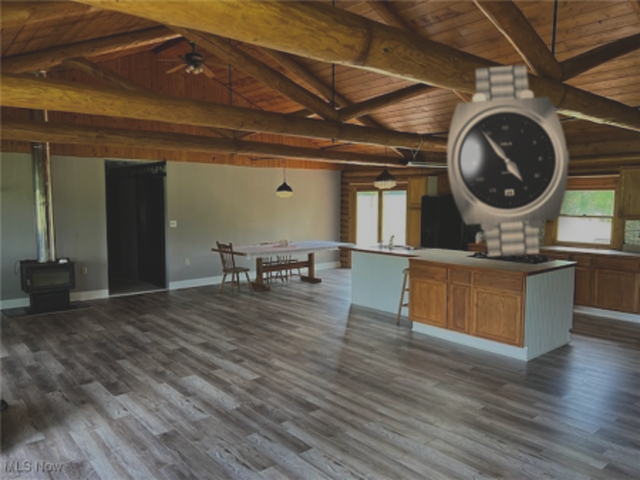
{"hour": 4, "minute": 54}
